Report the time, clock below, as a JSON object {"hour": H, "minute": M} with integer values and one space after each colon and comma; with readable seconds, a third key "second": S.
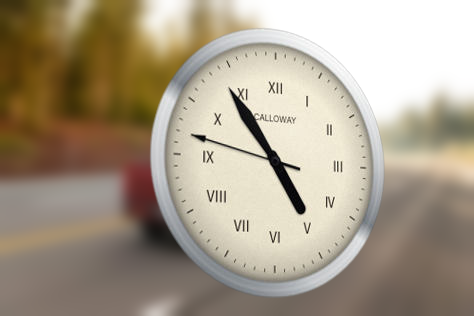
{"hour": 4, "minute": 53, "second": 47}
